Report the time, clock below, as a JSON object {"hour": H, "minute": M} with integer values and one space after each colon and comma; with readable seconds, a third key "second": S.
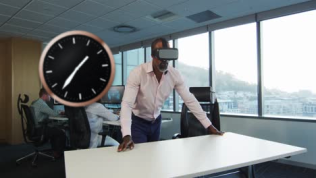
{"hour": 1, "minute": 37}
